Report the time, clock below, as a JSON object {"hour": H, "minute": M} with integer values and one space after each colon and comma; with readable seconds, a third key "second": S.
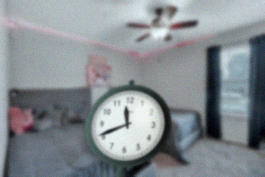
{"hour": 11, "minute": 41}
